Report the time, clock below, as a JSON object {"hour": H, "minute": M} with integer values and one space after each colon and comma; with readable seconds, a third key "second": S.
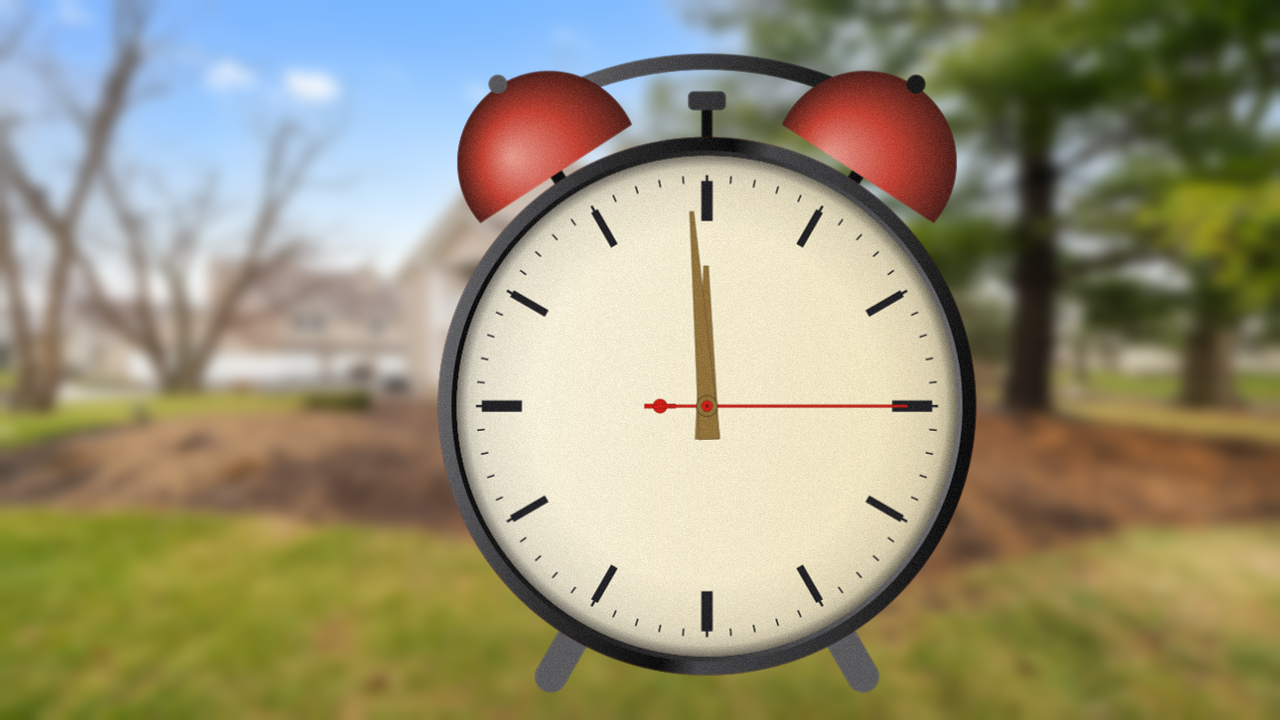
{"hour": 11, "minute": 59, "second": 15}
